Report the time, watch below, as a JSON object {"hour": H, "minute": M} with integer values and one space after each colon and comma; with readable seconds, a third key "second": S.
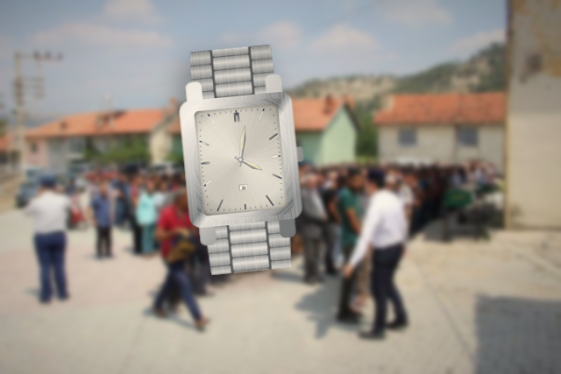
{"hour": 4, "minute": 2}
